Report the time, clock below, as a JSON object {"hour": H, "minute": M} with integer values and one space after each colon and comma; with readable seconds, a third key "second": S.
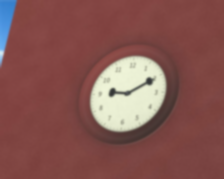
{"hour": 9, "minute": 10}
